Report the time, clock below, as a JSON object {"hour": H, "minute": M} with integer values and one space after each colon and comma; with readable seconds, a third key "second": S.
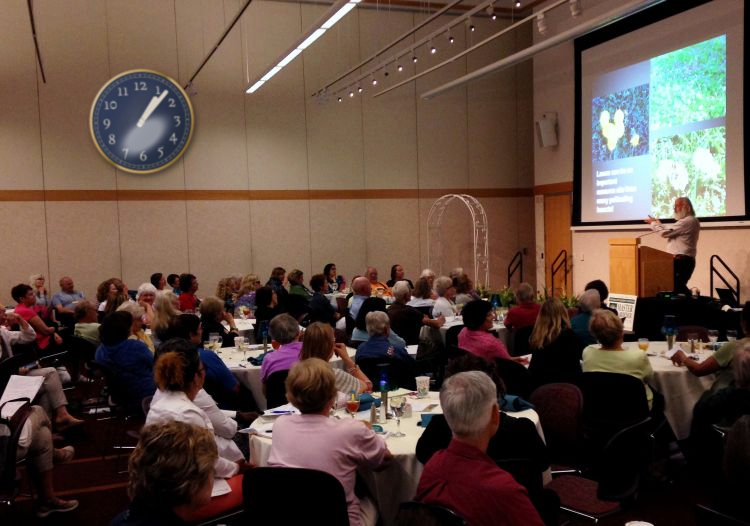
{"hour": 1, "minute": 7}
